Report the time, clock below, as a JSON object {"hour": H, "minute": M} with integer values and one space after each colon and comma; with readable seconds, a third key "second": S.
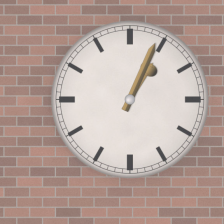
{"hour": 1, "minute": 4}
